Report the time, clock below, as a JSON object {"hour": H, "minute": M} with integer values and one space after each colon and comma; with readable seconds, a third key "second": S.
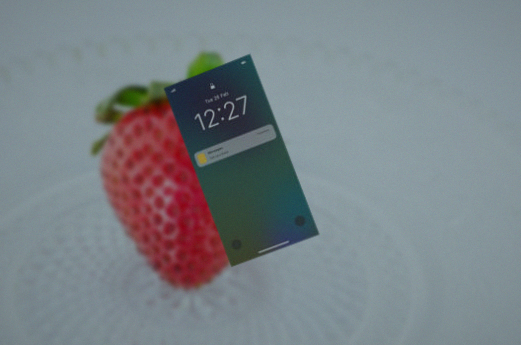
{"hour": 12, "minute": 27}
